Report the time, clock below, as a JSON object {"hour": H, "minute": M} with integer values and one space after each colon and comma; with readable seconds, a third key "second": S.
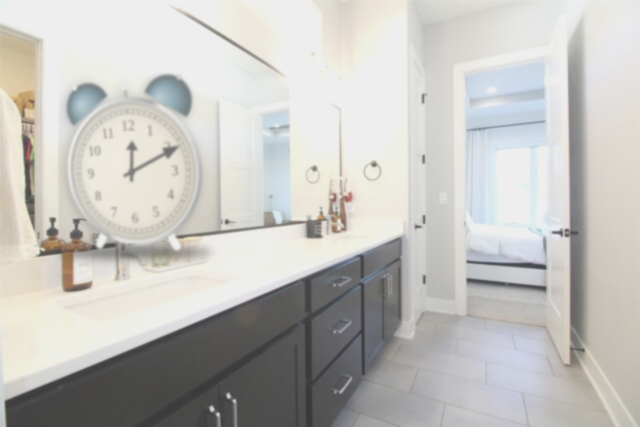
{"hour": 12, "minute": 11}
